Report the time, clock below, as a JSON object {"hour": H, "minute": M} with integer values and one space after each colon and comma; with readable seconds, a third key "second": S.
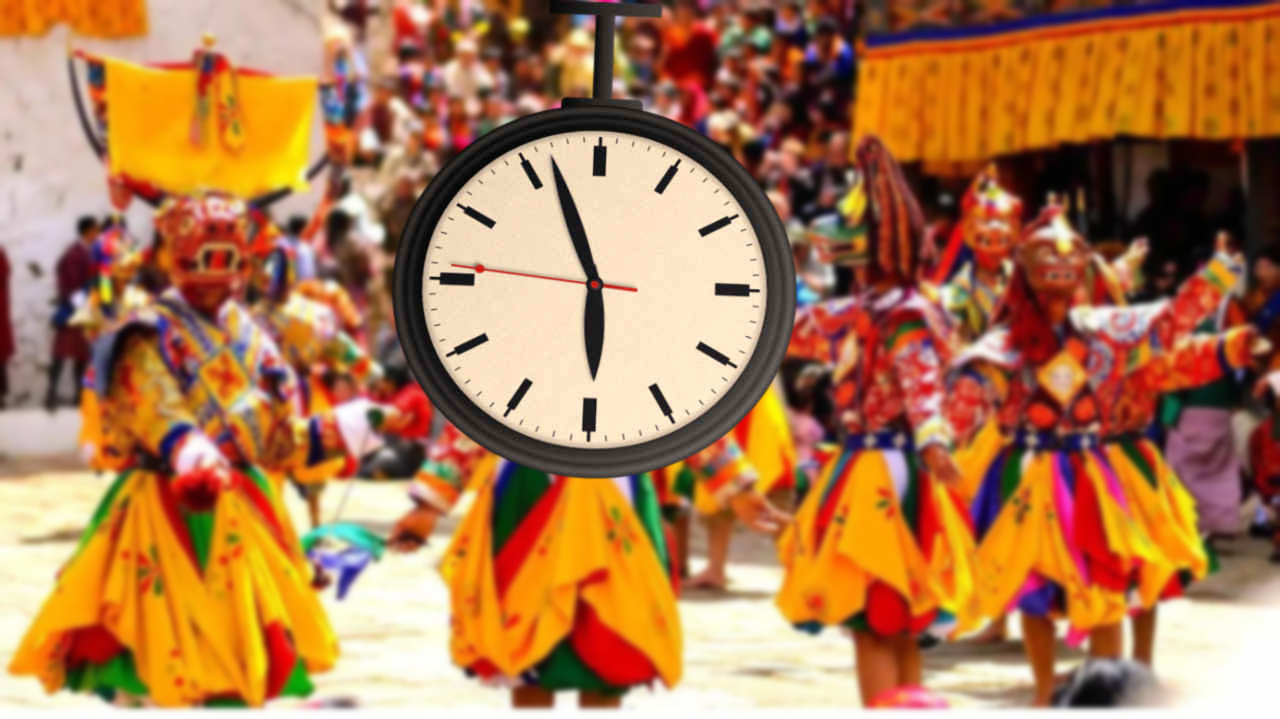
{"hour": 5, "minute": 56, "second": 46}
